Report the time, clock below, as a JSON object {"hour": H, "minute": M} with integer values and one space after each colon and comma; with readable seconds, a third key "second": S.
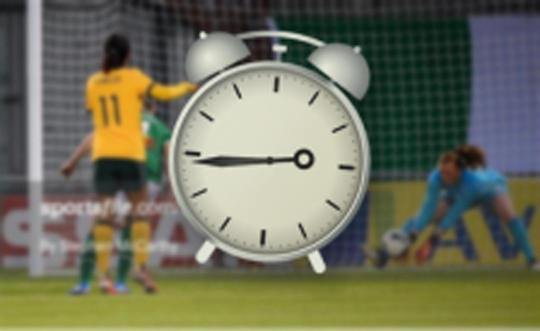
{"hour": 2, "minute": 44}
